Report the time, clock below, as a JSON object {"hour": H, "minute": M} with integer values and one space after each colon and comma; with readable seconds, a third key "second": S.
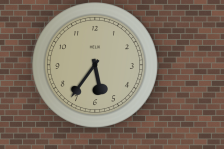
{"hour": 5, "minute": 36}
